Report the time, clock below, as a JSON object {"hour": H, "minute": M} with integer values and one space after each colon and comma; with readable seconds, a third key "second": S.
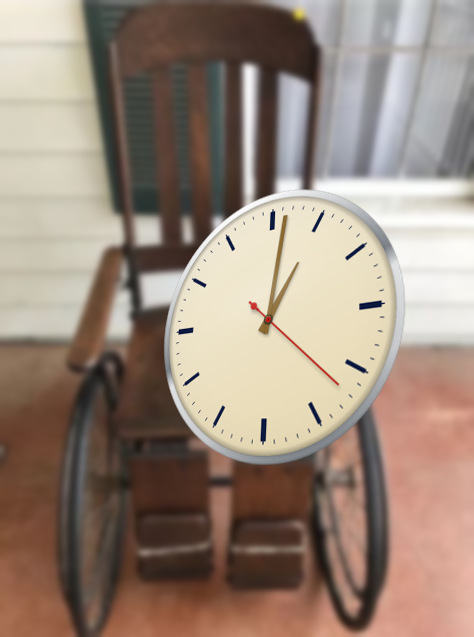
{"hour": 1, "minute": 1, "second": 22}
